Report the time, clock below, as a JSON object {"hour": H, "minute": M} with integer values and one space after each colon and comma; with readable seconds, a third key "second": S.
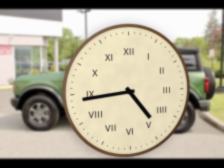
{"hour": 4, "minute": 44}
